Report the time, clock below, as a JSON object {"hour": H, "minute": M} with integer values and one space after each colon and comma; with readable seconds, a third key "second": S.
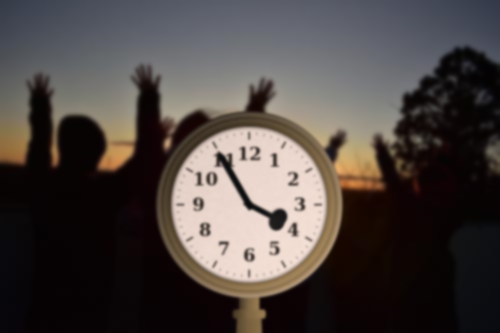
{"hour": 3, "minute": 55}
